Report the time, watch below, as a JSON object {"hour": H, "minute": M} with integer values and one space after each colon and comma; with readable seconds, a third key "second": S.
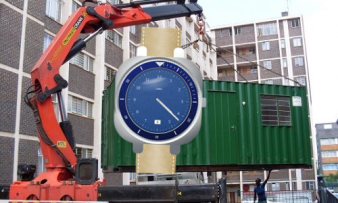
{"hour": 4, "minute": 22}
